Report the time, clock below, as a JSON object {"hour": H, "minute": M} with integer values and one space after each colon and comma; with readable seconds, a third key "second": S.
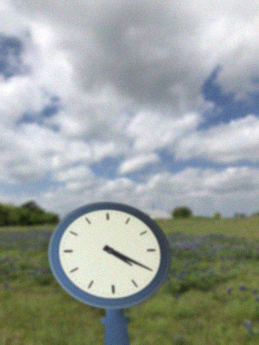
{"hour": 4, "minute": 20}
